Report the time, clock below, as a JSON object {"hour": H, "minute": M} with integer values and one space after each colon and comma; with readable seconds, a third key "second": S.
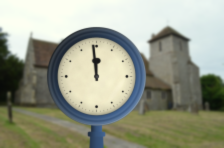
{"hour": 11, "minute": 59}
